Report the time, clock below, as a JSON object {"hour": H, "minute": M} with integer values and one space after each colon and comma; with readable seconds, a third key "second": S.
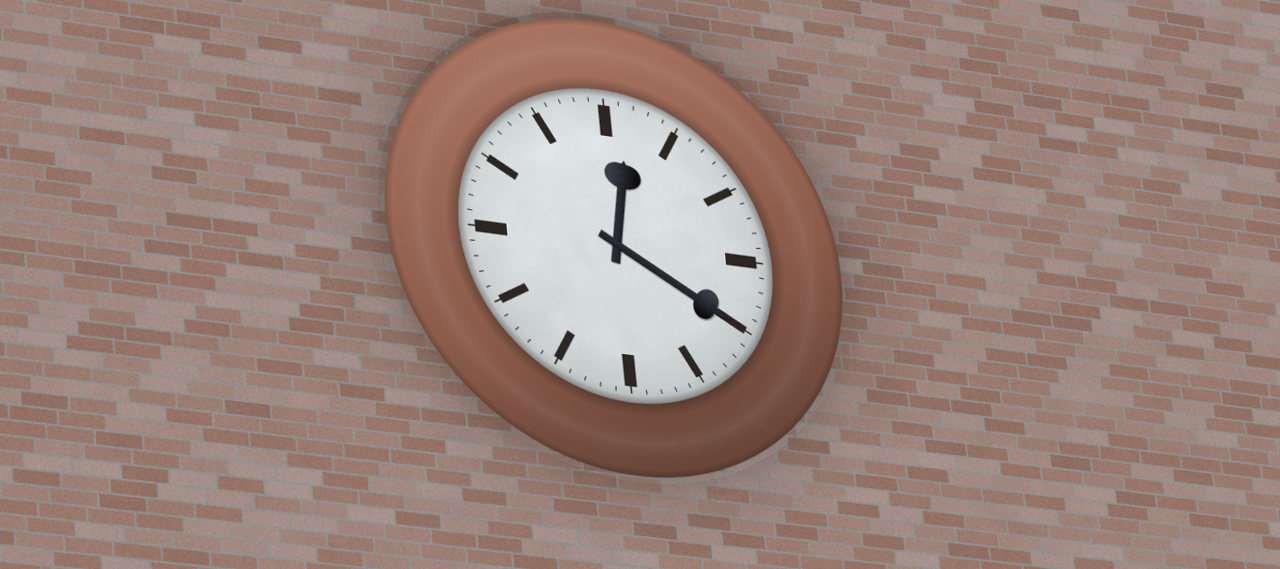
{"hour": 12, "minute": 20}
